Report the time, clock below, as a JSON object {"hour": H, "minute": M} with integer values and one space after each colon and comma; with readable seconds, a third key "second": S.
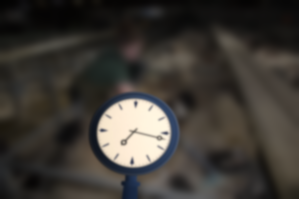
{"hour": 7, "minute": 17}
